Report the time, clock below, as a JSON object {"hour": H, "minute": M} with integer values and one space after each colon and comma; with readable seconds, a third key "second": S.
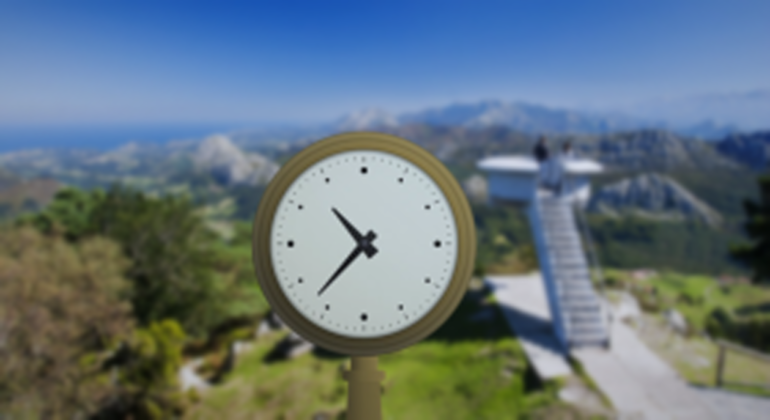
{"hour": 10, "minute": 37}
